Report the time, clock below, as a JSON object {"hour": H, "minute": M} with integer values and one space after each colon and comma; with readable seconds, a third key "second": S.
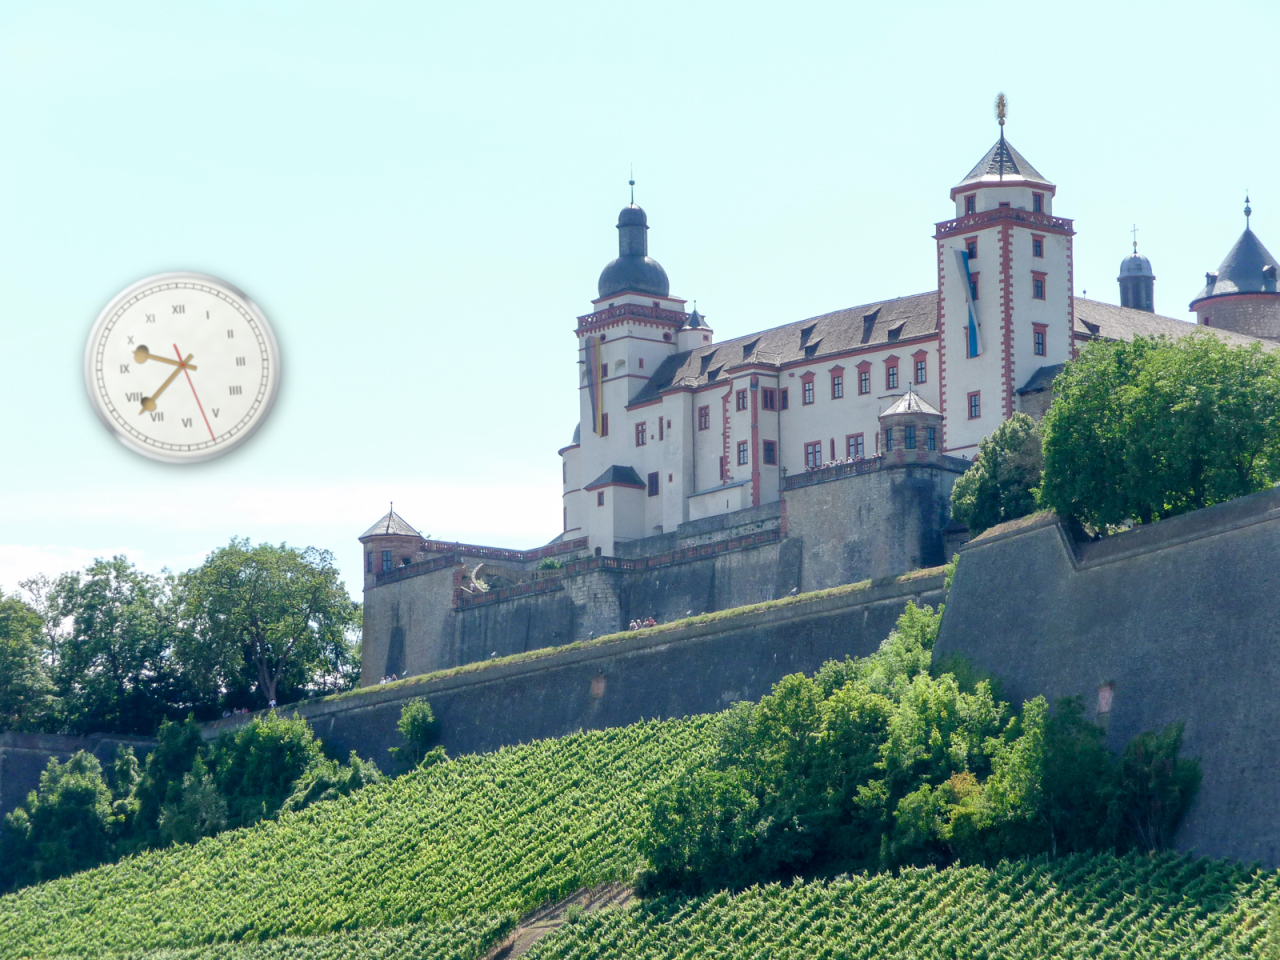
{"hour": 9, "minute": 37, "second": 27}
